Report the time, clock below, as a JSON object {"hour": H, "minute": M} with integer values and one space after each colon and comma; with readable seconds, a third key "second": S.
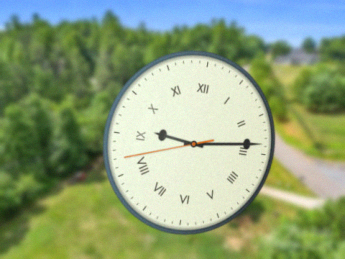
{"hour": 9, "minute": 13, "second": 42}
